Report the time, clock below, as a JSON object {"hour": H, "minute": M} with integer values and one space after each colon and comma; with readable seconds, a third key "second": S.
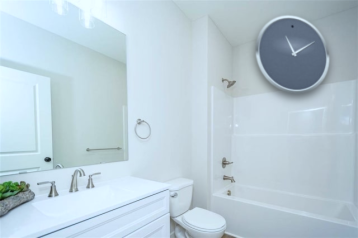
{"hour": 11, "minute": 10}
